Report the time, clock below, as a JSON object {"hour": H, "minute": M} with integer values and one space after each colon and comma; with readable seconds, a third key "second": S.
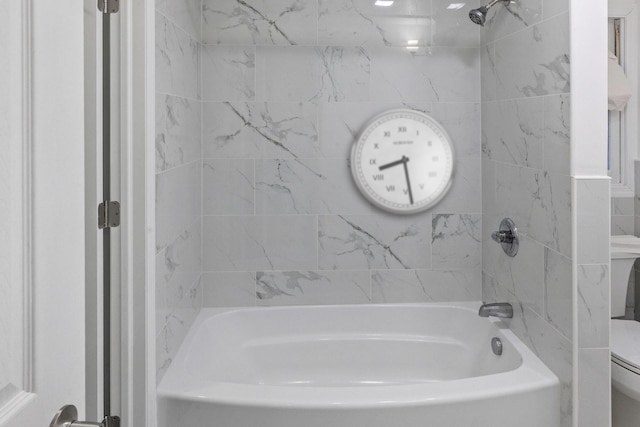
{"hour": 8, "minute": 29}
